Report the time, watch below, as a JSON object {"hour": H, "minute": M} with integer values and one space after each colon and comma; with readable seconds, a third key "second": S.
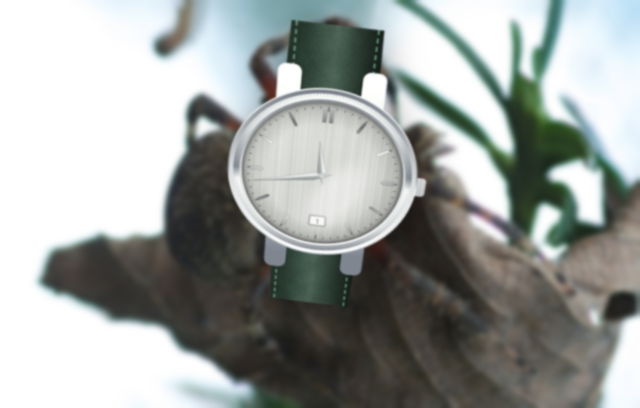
{"hour": 11, "minute": 43}
